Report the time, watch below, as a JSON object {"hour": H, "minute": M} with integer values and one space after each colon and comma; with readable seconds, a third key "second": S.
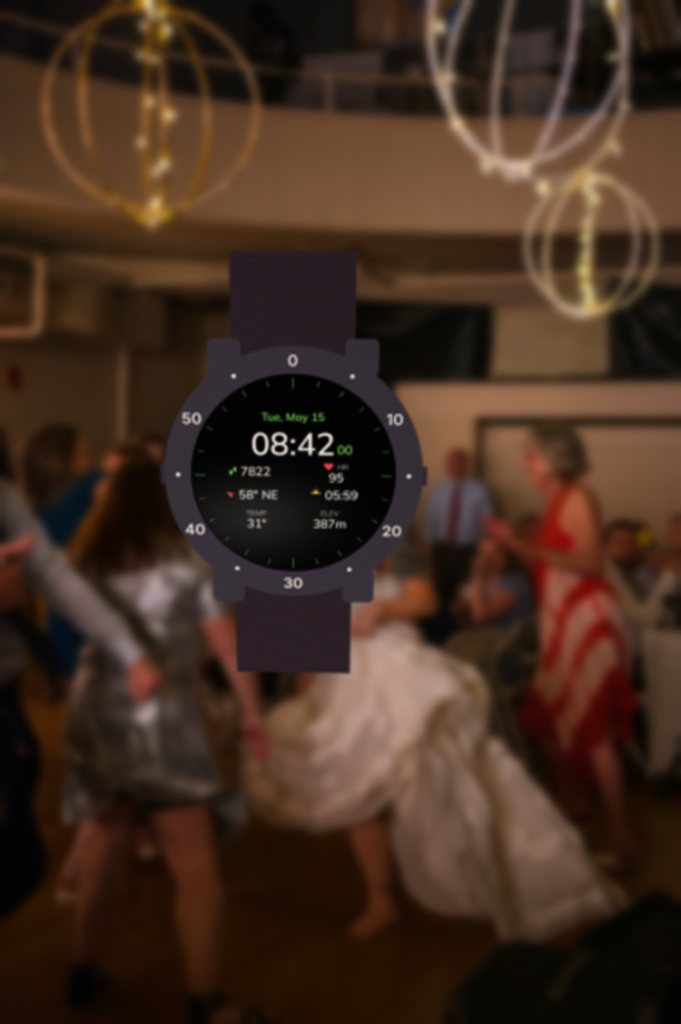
{"hour": 8, "minute": 42}
